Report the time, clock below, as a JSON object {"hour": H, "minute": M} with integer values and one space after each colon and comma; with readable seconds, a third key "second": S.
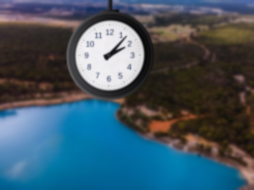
{"hour": 2, "minute": 7}
